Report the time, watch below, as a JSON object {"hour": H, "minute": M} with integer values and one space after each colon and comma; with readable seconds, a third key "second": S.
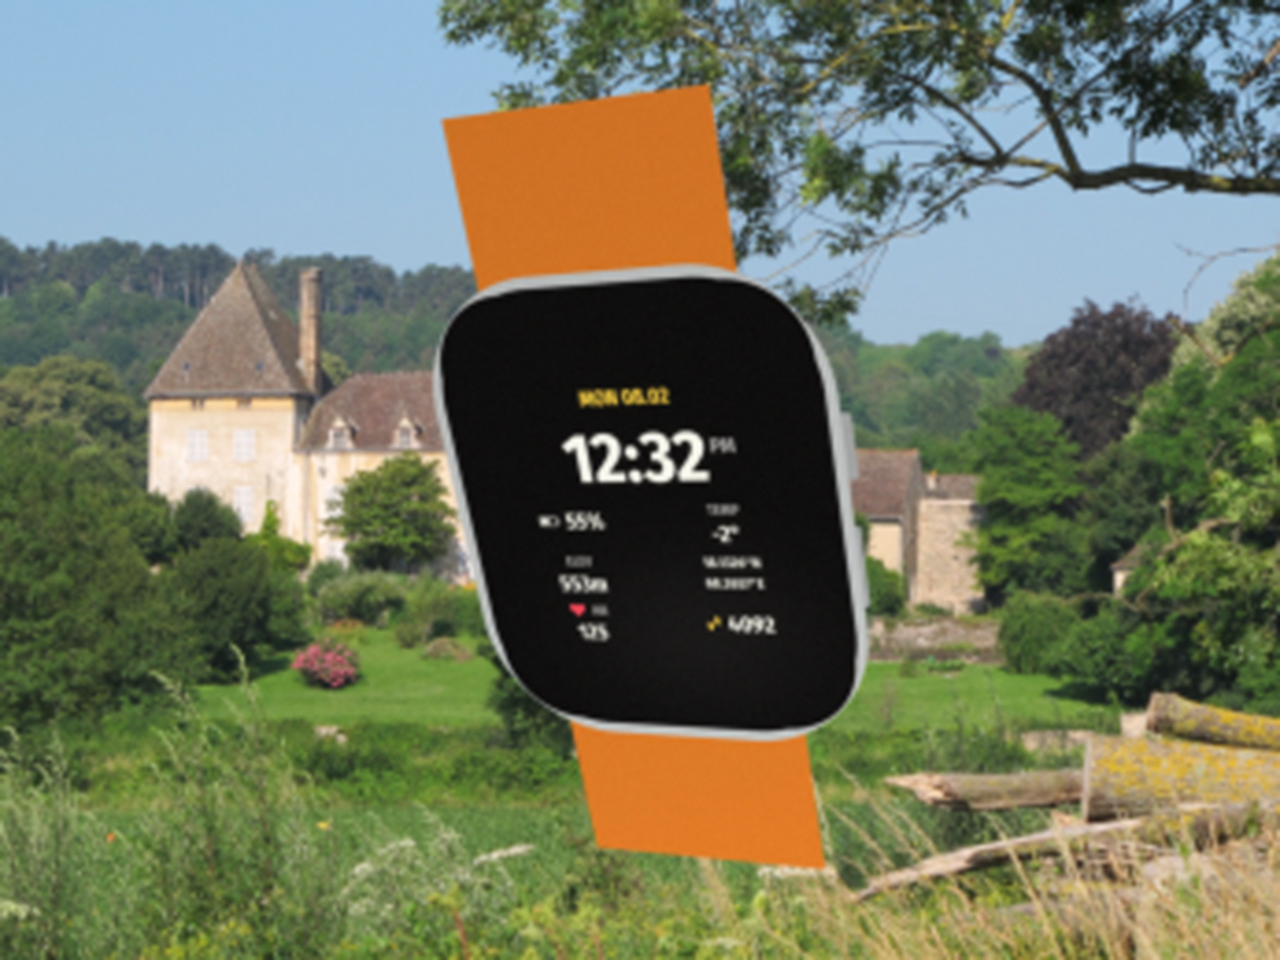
{"hour": 12, "minute": 32}
